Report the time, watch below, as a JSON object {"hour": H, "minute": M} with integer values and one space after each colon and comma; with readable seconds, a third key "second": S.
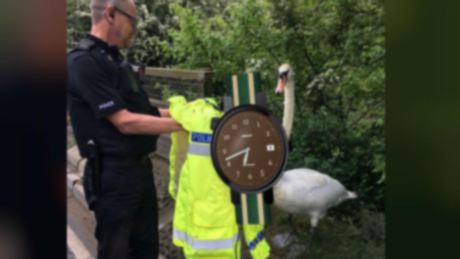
{"hour": 6, "minute": 42}
